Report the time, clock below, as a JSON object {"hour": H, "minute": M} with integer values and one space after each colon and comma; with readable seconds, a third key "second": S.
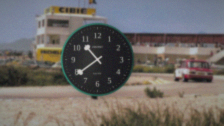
{"hour": 10, "minute": 39}
